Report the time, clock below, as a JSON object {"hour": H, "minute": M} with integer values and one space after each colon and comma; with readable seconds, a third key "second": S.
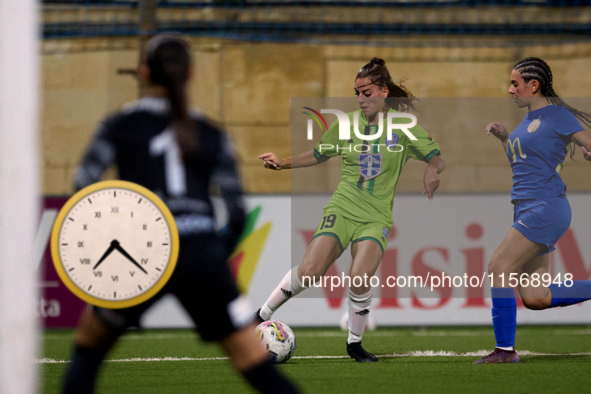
{"hour": 7, "minute": 22}
